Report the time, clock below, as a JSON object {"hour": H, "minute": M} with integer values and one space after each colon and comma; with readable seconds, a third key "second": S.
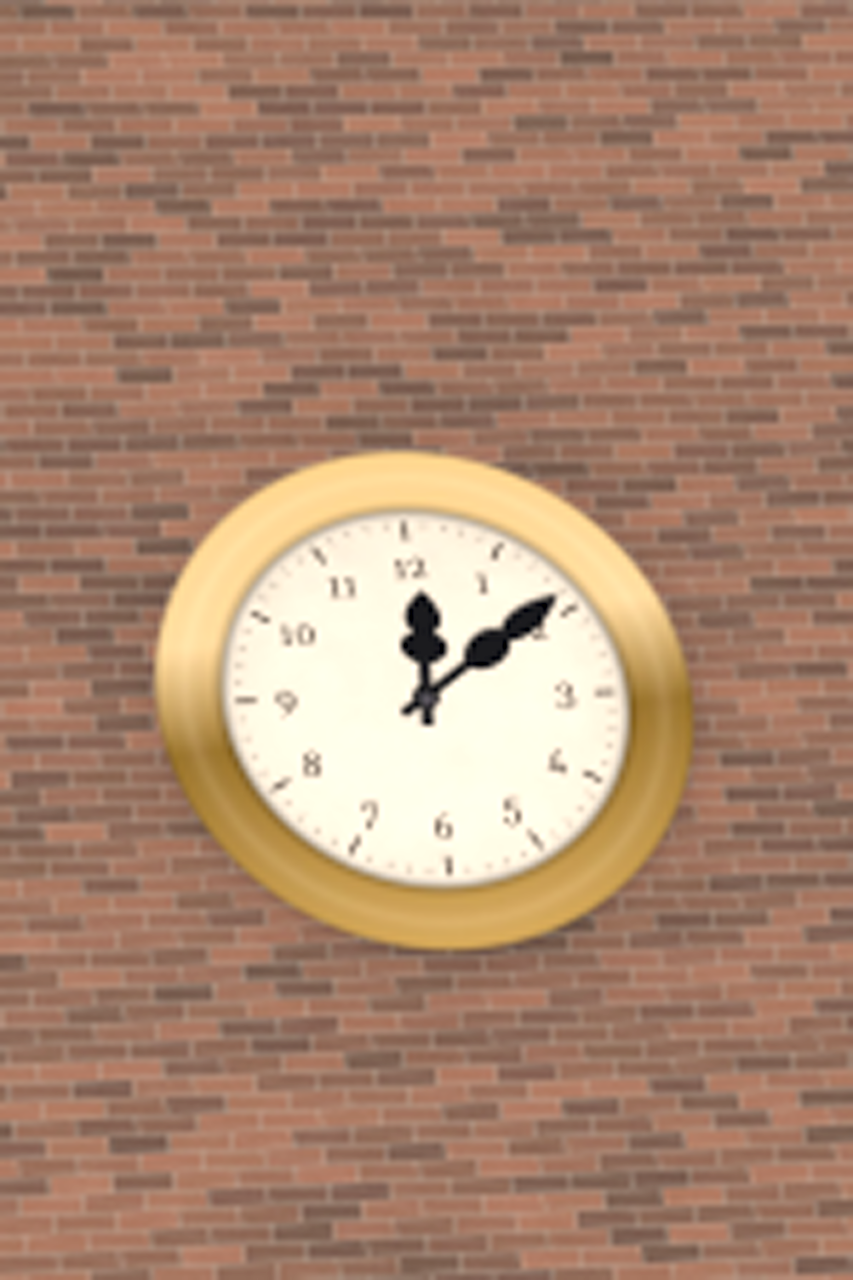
{"hour": 12, "minute": 9}
